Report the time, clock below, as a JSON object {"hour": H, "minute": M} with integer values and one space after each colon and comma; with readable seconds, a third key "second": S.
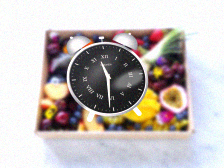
{"hour": 11, "minute": 31}
